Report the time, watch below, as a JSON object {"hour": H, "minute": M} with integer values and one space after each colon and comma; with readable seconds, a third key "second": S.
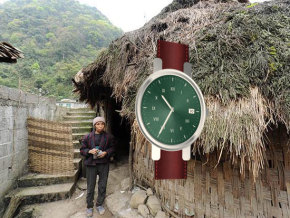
{"hour": 10, "minute": 35}
